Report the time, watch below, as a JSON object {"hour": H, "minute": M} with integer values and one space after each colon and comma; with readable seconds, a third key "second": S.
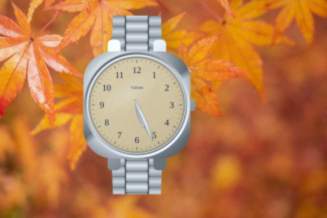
{"hour": 5, "minute": 26}
